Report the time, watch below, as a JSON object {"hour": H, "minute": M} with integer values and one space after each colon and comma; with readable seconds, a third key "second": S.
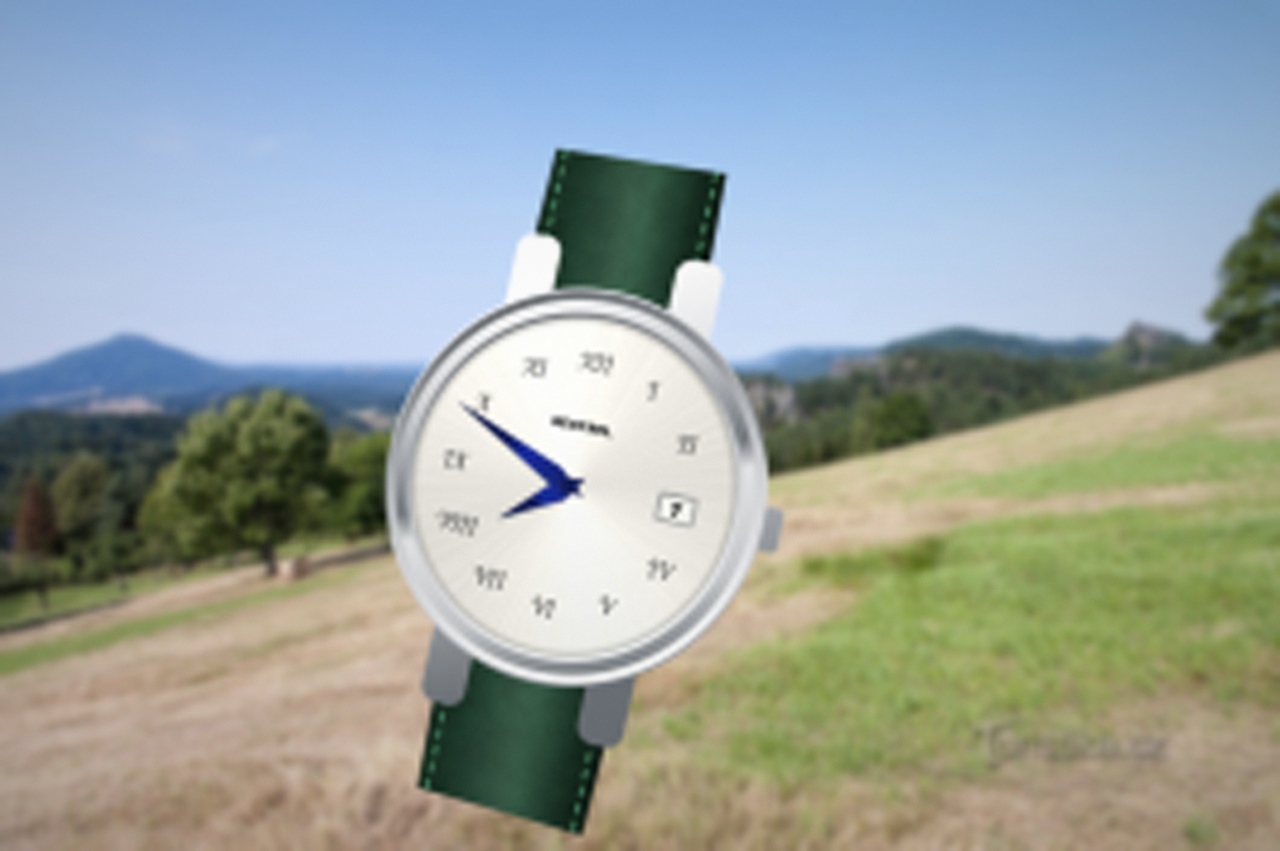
{"hour": 7, "minute": 49}
